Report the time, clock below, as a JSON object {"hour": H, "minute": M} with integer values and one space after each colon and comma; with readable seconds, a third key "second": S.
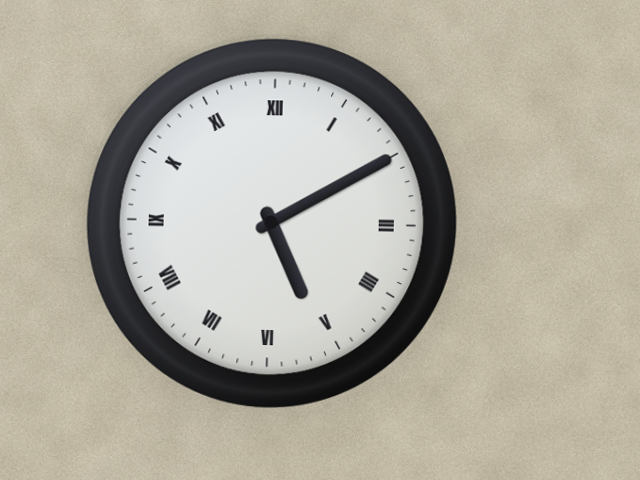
{"hour": 5, "minute": 10}
